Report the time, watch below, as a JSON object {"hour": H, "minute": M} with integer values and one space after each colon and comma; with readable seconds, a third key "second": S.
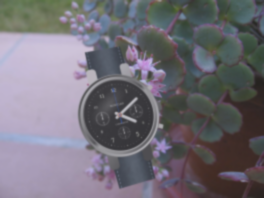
{"hour": 4, "minute": 10}
